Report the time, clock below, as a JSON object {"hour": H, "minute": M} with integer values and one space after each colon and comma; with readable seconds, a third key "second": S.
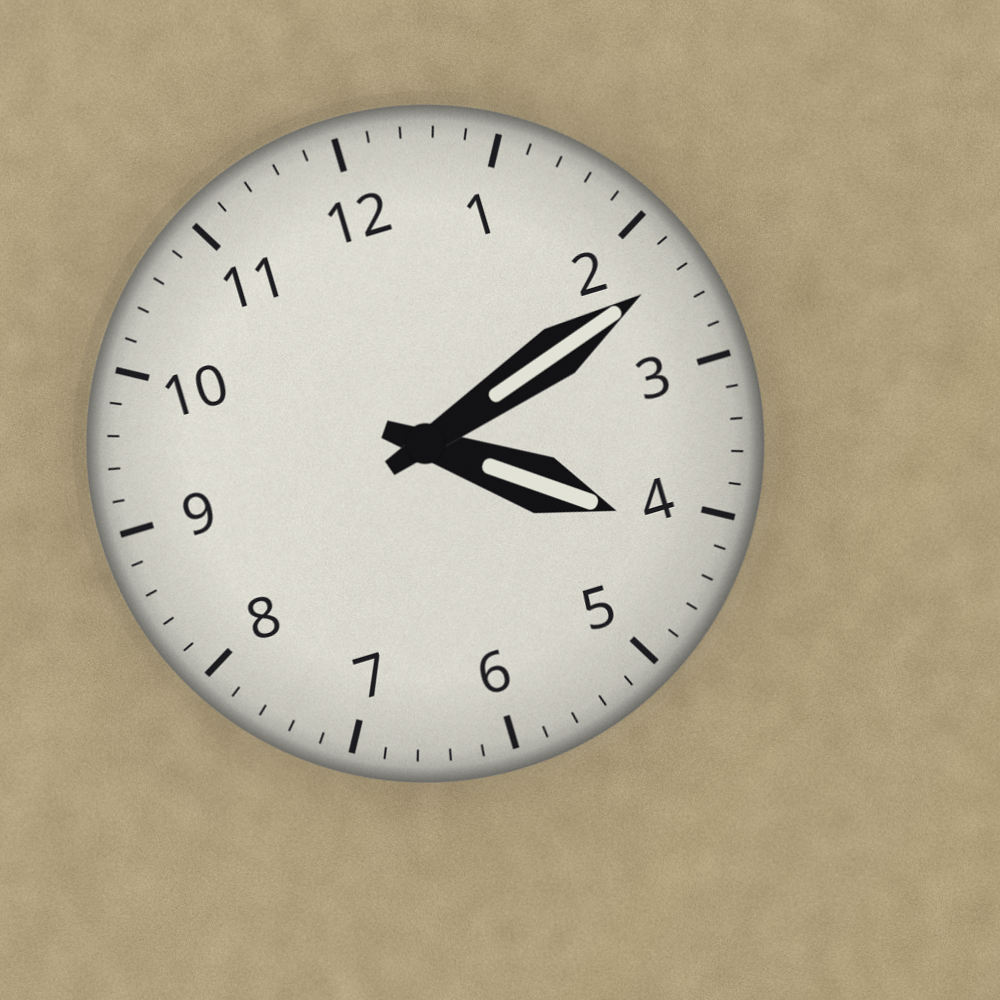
{"hour": 4, "minute": 12}
